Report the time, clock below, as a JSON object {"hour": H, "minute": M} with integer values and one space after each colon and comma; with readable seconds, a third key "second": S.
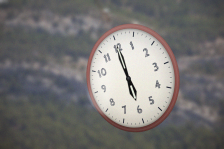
{"hour": 6, "minute": 0}
